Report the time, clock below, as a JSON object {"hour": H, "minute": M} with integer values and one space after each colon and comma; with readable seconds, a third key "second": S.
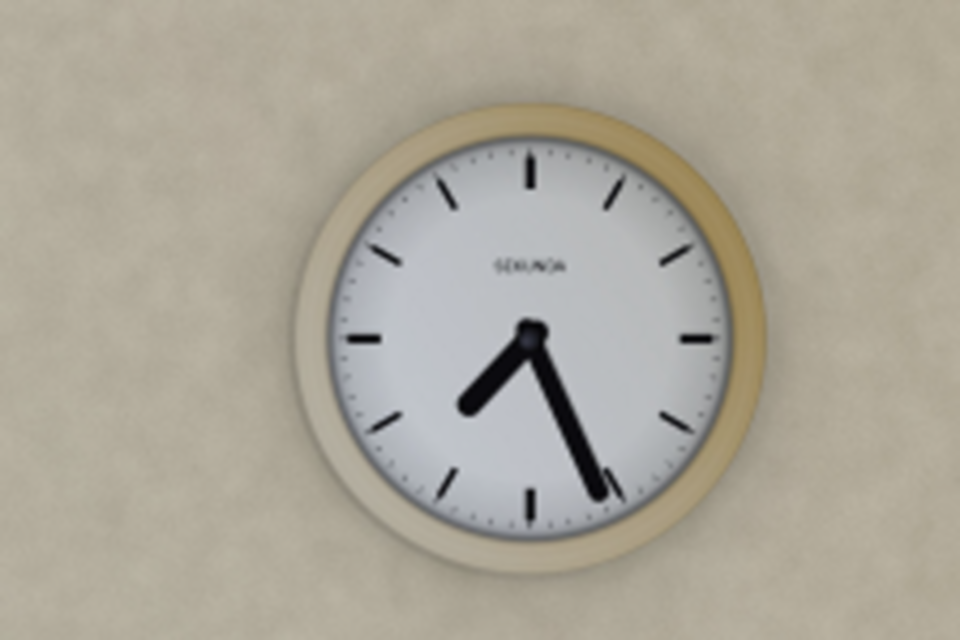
{"hour": 7, "minute": 26}
